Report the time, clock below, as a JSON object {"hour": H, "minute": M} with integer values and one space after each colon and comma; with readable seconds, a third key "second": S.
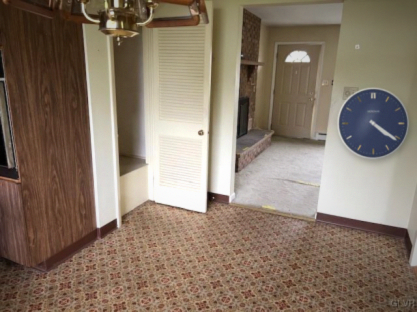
{"hour": 4, "minute": 21}
